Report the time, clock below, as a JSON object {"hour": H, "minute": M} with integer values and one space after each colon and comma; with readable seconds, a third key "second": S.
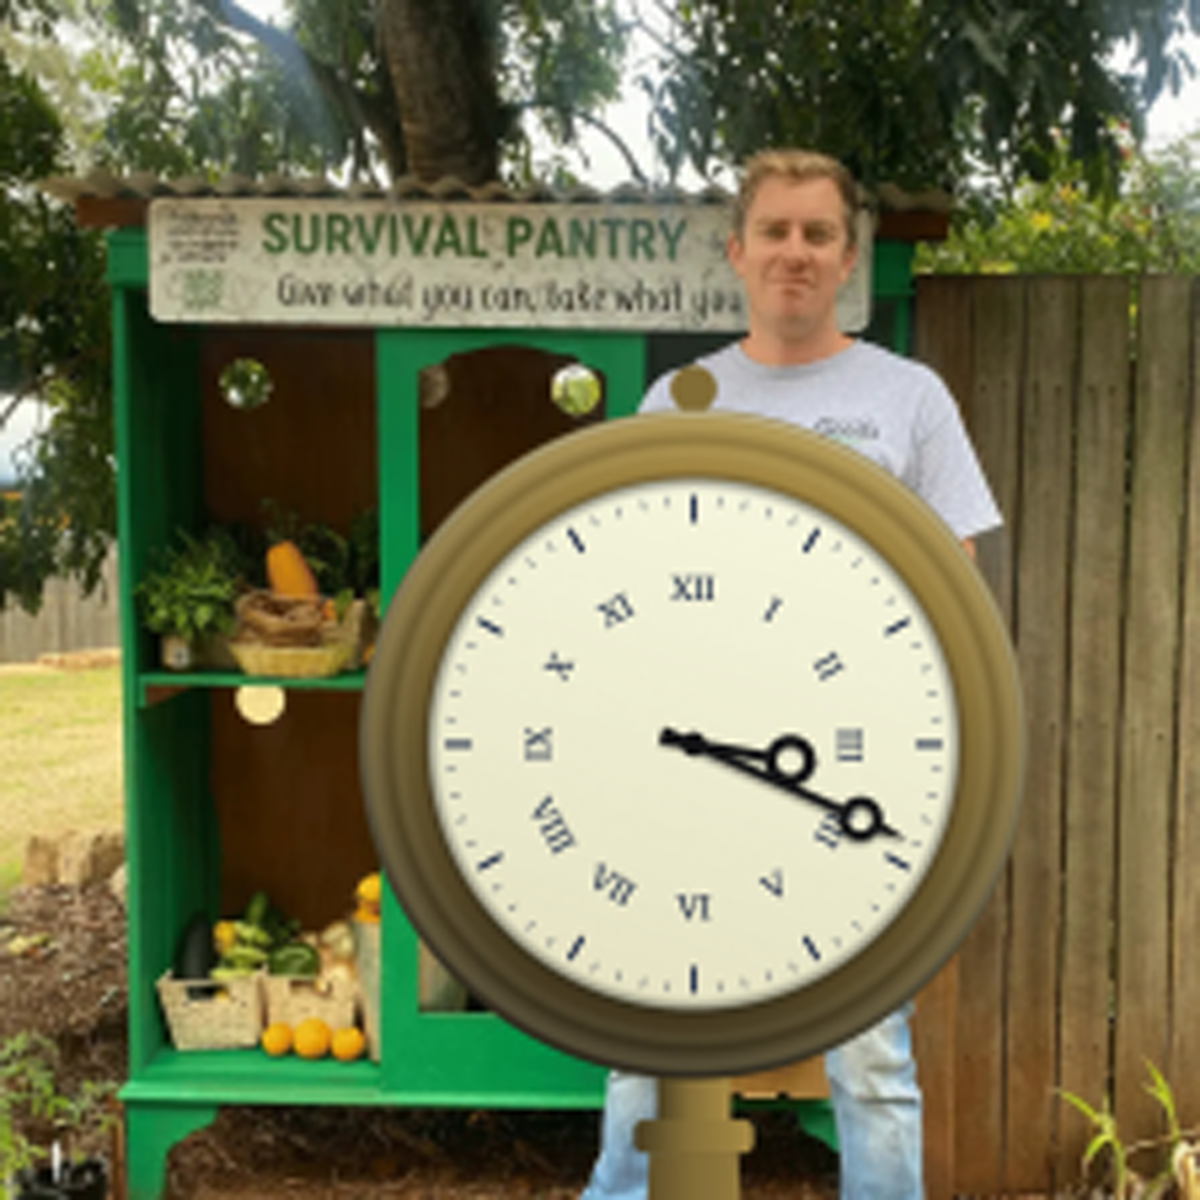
{"hour": 3, "minute": 19}
